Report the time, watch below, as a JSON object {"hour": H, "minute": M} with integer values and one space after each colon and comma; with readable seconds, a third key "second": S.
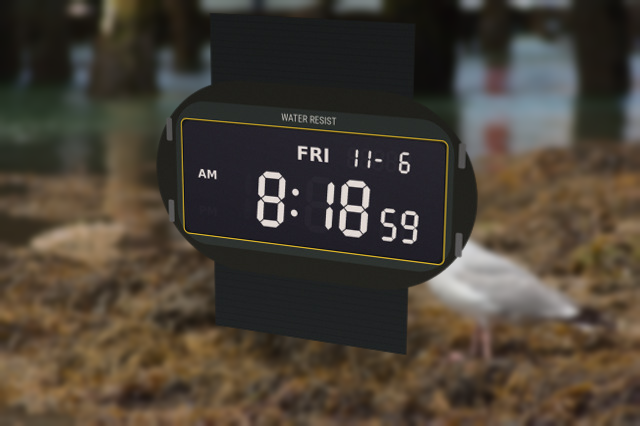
{"hour": 8, "minute": 18, "second": 59}
